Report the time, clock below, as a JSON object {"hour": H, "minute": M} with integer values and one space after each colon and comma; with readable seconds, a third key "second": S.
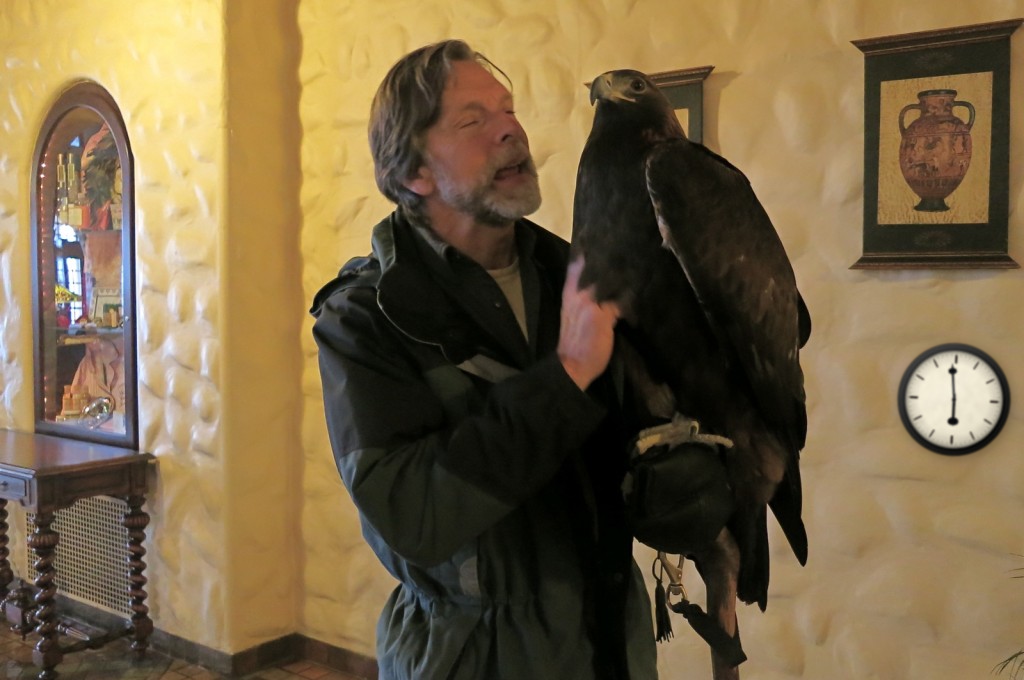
{"hour": 5, "minute": 59}
